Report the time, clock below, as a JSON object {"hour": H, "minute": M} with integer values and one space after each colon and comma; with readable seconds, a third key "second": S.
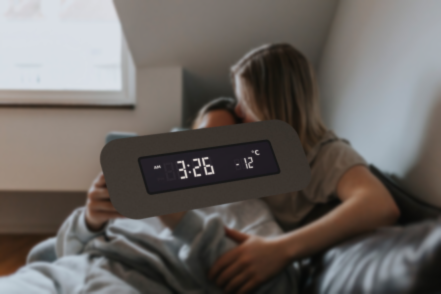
{"hour": 3, "minute": 26}
